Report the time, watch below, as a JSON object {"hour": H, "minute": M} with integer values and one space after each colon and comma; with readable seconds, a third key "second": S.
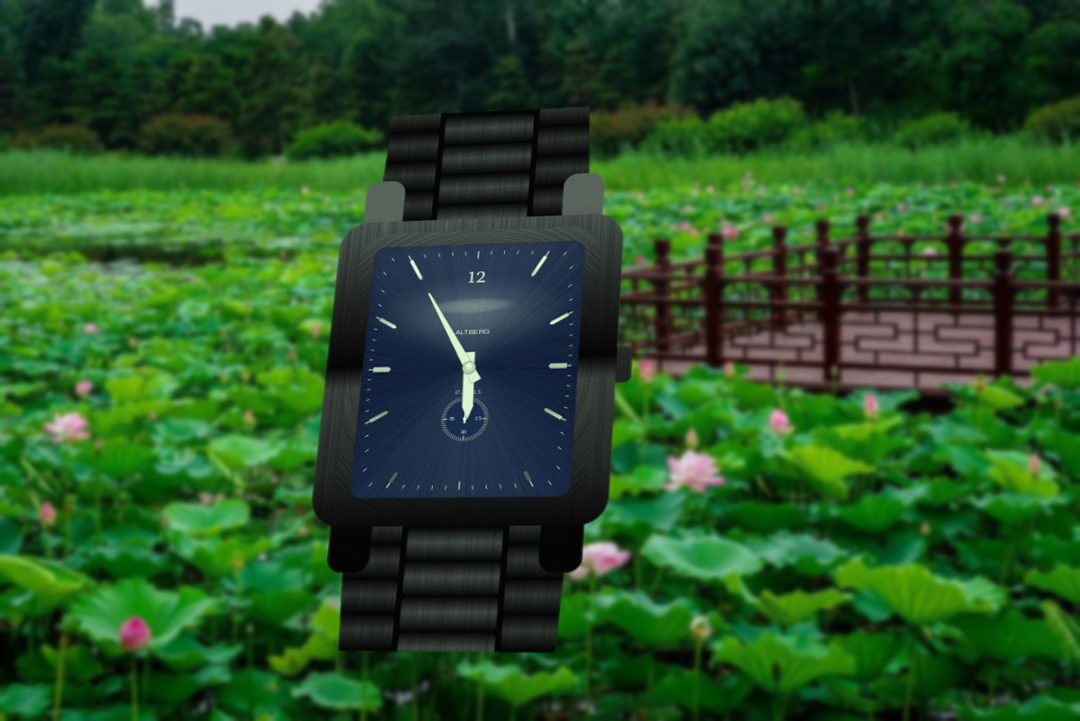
{"hour": 5, "minute": 55}
